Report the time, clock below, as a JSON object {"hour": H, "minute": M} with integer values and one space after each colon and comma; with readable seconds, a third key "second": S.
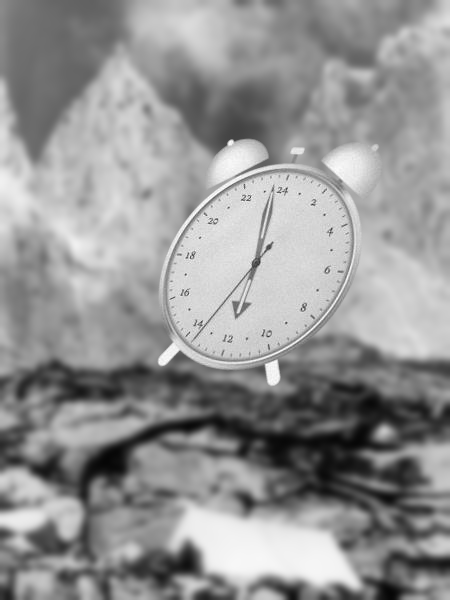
{"hour": 11, "minute": 58, "second": 34}
